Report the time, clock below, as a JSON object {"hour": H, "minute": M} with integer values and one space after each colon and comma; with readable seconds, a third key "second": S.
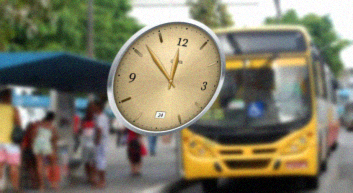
{"hour": 11, "minute": 52}
